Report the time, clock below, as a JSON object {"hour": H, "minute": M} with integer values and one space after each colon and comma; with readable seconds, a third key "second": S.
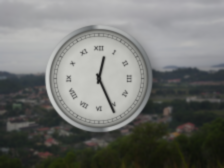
{"hour": 12, "minute": 26}
